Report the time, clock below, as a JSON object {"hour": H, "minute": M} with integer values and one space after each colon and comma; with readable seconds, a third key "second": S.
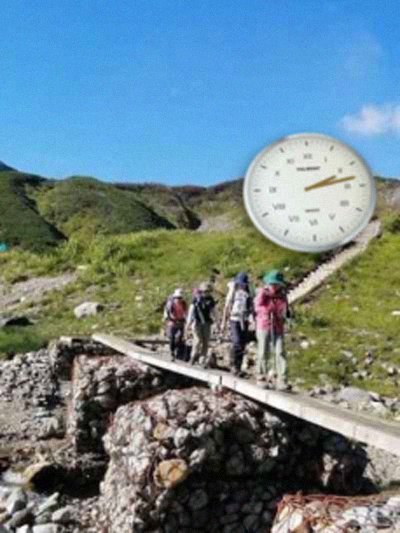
{"hour": 2, "minute": 13}
